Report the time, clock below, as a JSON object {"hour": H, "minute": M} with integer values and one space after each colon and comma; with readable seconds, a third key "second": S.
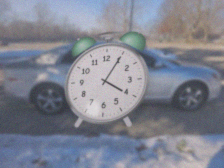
{"hour": 4, "minute": 5}
